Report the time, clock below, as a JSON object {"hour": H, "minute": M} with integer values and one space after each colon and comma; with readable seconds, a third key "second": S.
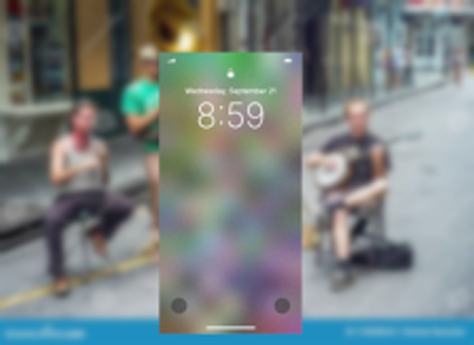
{"hour": 8, "minute": 59}
